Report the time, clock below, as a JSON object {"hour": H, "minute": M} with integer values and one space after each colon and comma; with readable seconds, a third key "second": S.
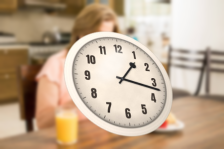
{"hour": 1, "minute": 17}
